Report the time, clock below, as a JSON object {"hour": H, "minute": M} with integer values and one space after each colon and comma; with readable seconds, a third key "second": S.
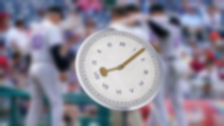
{"hour": 8, "minute": 7}
